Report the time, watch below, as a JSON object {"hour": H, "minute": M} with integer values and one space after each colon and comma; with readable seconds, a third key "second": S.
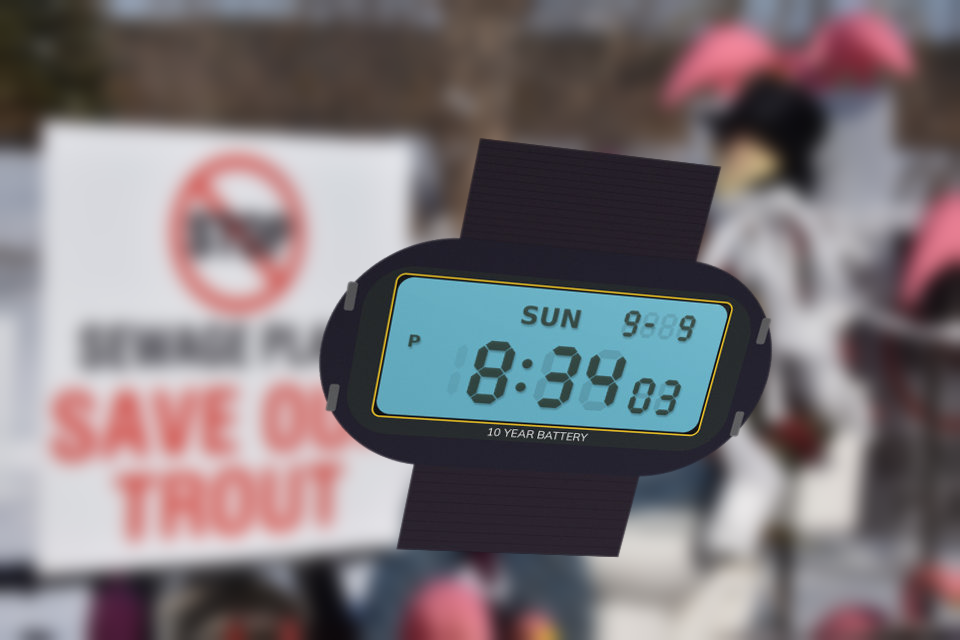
{"hour": 8, "minute": 34, "second": 3}
